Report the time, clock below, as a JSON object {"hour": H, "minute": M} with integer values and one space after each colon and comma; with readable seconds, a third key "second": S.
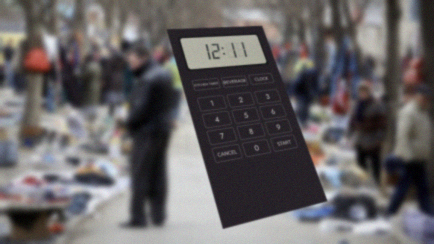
{"hour": 12, "minute": 11}
